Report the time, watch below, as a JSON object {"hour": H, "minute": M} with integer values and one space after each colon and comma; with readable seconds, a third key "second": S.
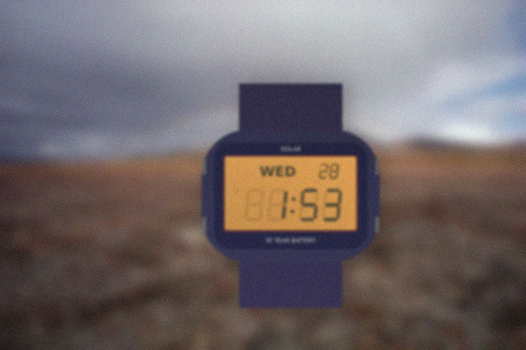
{"hour": 1, "minute": 53}
